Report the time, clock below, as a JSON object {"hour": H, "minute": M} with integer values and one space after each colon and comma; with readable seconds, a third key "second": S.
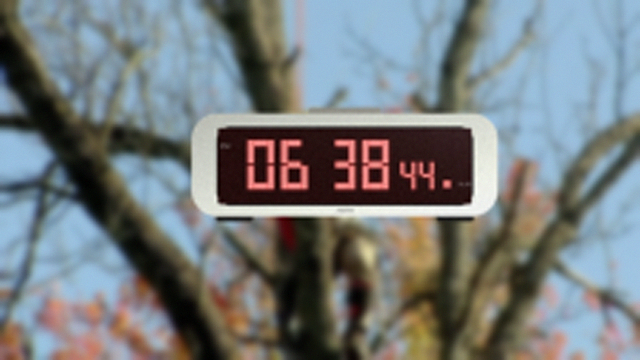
{"hour": 6, "minute": 38, "second": 44}
